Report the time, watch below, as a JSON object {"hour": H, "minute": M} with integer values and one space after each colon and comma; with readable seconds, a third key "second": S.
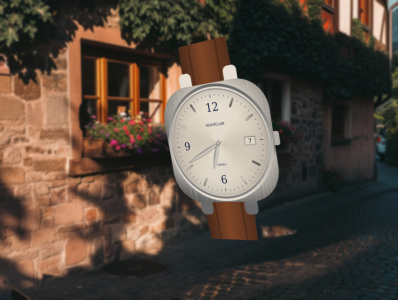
{"hour": 6, "minute": 41}
